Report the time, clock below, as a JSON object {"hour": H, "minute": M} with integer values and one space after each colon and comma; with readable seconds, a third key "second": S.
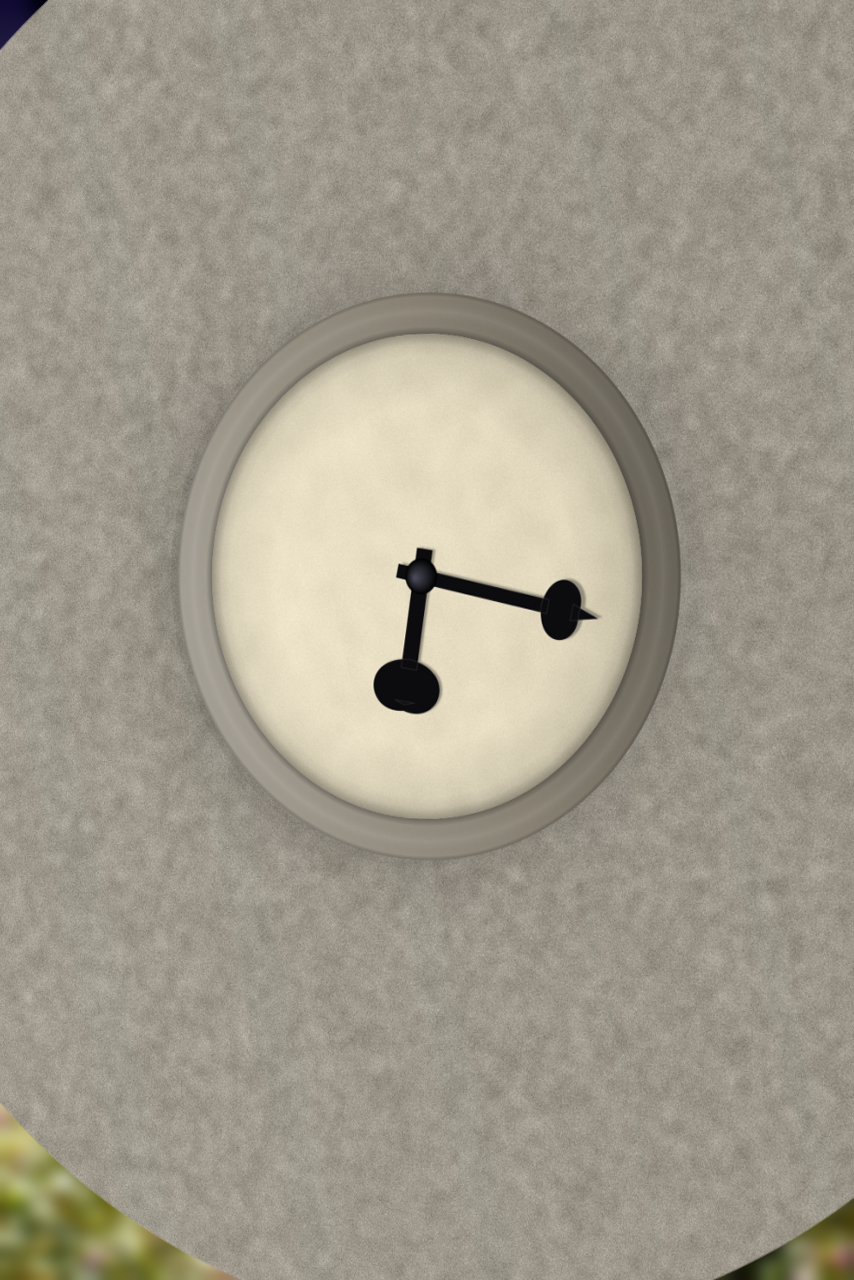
{"hour": 6, "minute": 17}
